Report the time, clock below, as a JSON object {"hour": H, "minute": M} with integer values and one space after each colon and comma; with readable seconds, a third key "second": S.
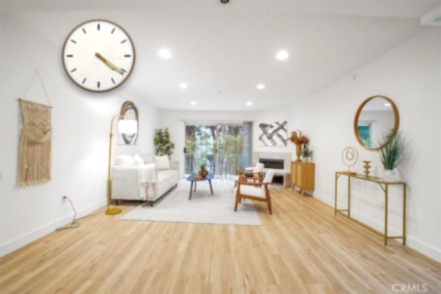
{"hour": 4, "minute": 21}
